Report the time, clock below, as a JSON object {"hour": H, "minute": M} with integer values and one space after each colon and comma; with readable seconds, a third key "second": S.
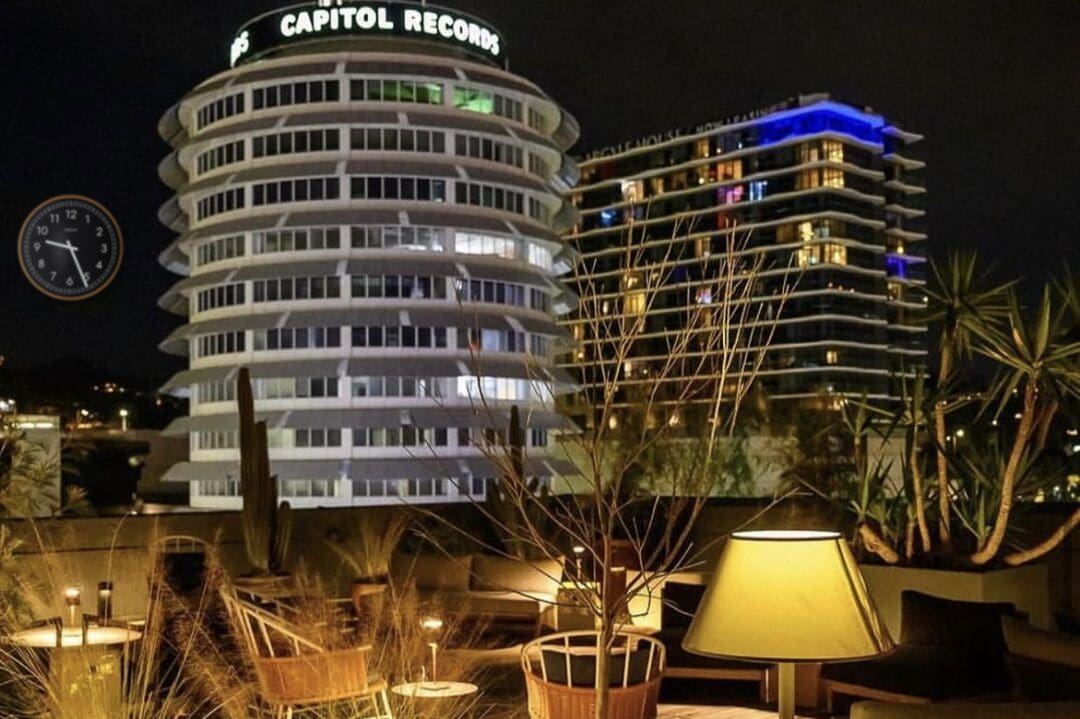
{"hour": 9, "minute": 26}
